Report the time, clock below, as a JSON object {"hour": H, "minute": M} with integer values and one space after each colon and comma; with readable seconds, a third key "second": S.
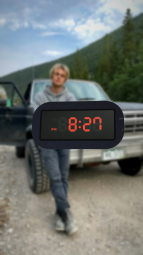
{"hour": 8, "minute": 27}
